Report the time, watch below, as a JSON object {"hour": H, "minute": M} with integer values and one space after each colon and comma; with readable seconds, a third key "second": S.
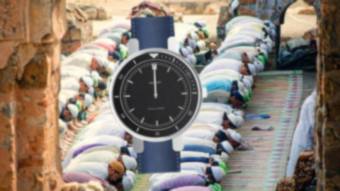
{"hour": 12, "minute": 0}
